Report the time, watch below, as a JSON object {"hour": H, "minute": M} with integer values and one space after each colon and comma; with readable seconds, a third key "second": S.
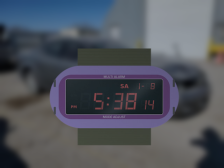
{"hour": 5, "minute": 38, "second": 14}
